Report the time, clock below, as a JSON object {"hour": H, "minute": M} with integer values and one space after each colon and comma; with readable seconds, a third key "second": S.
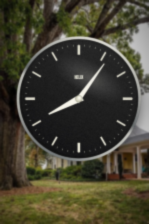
{"hour": 8, "minute": 6}
